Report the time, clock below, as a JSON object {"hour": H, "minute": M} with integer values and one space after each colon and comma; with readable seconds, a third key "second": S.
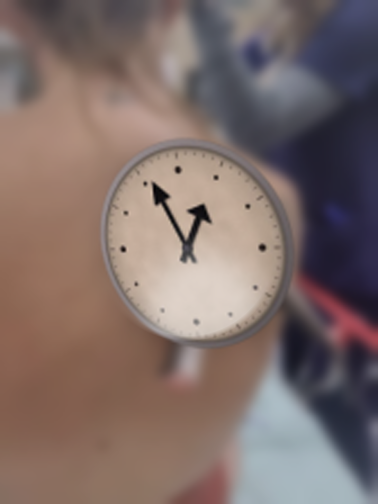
{"hour": 12, "minute": 56}
